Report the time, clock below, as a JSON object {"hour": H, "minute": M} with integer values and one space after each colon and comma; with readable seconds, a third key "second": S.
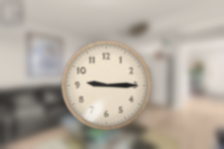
{"hour": 9, "minute": 15}
